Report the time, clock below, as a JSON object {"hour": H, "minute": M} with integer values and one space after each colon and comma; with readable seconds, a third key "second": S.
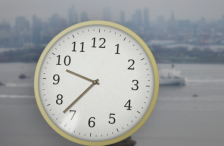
{"hour": 9, "minute": 37}
